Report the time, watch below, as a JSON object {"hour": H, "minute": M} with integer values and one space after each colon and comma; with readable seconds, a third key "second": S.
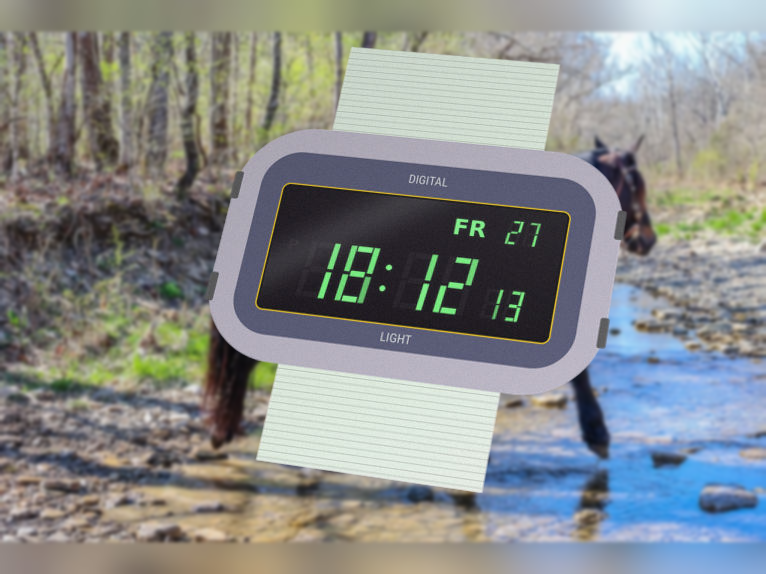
{"hour": 18, "minute": 12, "second": 13}
